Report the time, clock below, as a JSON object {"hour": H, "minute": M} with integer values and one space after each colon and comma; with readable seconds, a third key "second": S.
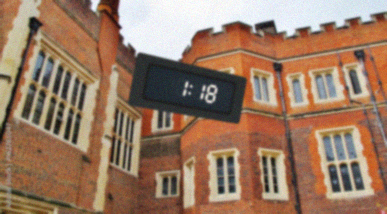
{"hour": 1, "minute": 18}
